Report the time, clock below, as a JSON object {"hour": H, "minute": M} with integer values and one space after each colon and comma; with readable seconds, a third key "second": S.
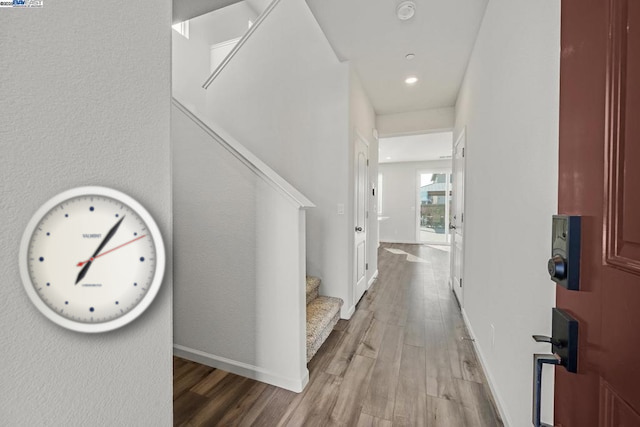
{"hour": 7, "minute": 6, "second": 11}
